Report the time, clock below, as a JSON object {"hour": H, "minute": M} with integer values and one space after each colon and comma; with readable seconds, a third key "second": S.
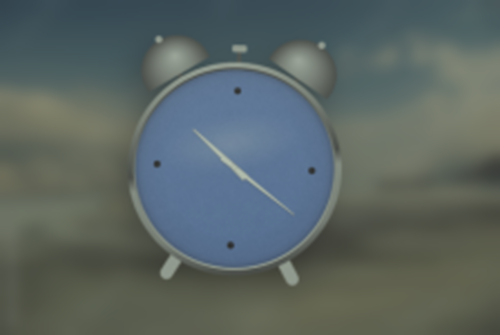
{"hour": 10, "minute": 21}
